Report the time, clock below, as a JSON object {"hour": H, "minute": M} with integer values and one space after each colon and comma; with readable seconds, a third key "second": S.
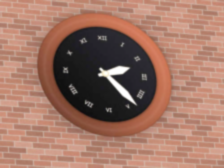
{"hour": 2, "minute": 23}
